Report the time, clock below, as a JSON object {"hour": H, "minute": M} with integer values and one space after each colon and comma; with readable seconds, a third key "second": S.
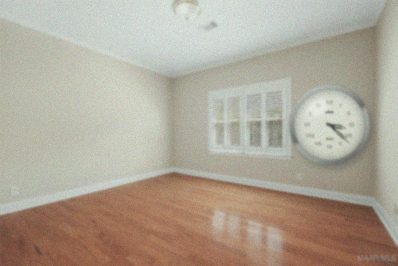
{"hour": 3, "minute": 22}
